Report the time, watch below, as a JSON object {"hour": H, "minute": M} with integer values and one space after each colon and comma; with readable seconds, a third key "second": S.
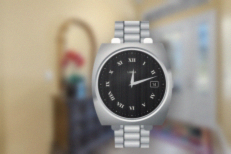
{"hour": 12, "minute": 12}
